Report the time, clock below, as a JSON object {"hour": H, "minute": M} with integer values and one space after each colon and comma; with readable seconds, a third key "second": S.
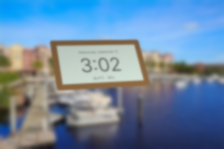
{"hour": 3, "minute": 2}
